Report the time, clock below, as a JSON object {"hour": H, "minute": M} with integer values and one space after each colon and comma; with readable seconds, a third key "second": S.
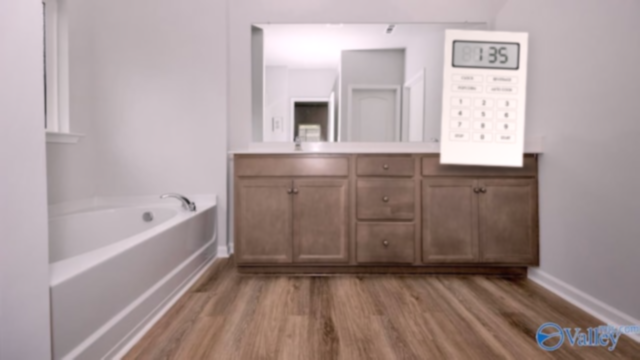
{"hour": 1, "minute": 35}
